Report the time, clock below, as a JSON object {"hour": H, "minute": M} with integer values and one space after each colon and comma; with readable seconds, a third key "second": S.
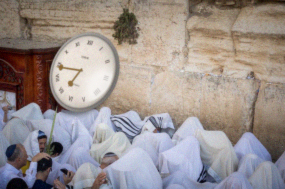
{"hour": 6, "minute": 44}
